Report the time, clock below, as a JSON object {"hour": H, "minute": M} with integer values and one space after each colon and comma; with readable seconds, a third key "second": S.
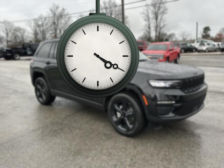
{"hour": 4, "minute": 20}
